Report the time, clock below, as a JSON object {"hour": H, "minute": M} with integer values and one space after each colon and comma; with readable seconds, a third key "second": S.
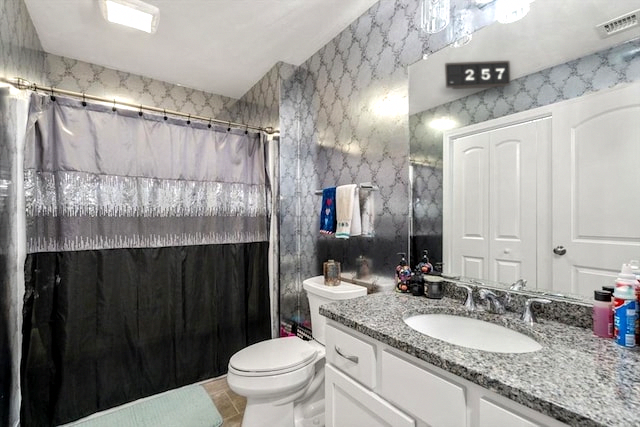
{"hour": 2, "minute": 57}
